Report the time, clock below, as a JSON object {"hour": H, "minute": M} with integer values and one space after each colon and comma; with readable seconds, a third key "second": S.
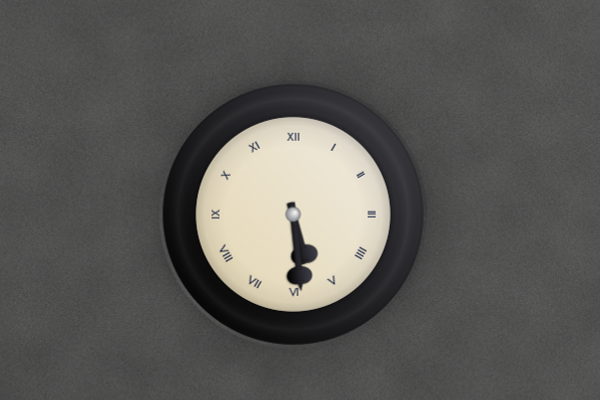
{"hour": 5, "minute": 29}
